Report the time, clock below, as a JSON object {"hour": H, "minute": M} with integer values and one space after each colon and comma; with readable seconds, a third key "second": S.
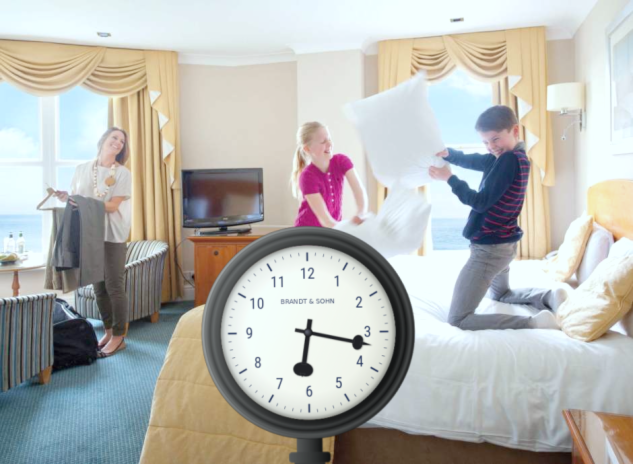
{"hour": 6, "minute": 17}
